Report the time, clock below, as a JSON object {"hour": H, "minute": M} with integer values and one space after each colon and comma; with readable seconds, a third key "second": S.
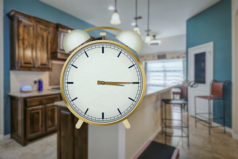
{"hour": 3, "minute": 15}
